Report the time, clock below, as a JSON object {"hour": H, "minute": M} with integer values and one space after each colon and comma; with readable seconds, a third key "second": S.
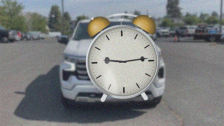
{"hour": 9, "minute": 14}
